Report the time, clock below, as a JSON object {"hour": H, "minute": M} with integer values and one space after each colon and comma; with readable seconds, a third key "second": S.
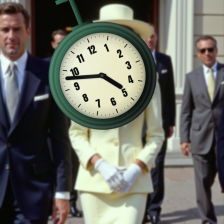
{"hour": 4, "minute": 48}
